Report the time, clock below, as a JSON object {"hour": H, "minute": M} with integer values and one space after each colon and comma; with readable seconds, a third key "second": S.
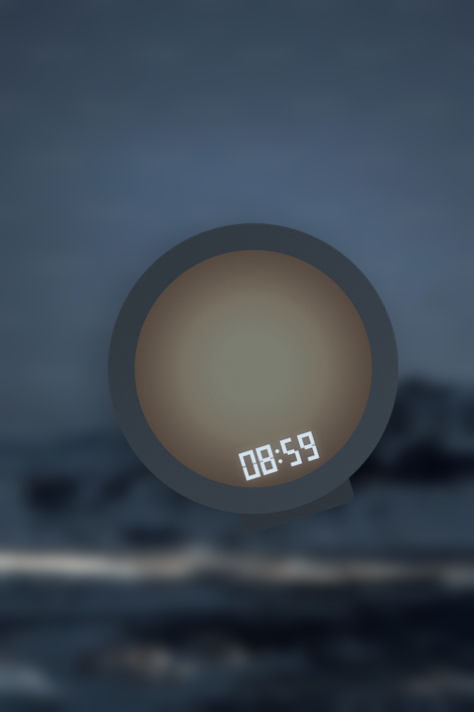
{"hour": 8, "minute": 59}
